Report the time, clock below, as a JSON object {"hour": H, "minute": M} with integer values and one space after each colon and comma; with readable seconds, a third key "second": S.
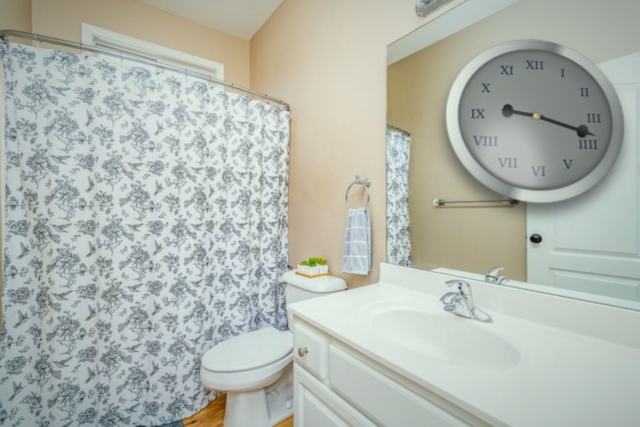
{"hour": 9, "minute": 18}
